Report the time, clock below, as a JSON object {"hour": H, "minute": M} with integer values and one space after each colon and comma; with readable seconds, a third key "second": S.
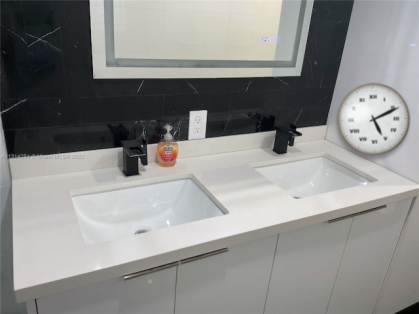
{"hour": 5, "minute": 11}
